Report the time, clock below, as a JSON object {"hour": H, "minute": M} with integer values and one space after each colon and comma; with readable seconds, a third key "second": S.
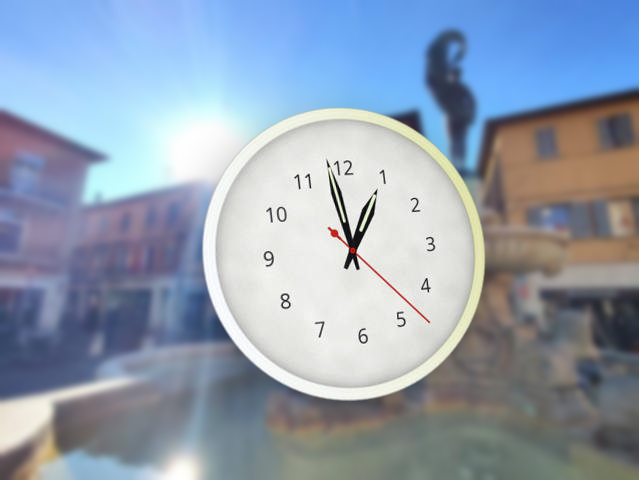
{"hour": 12, "minute": 58, "second": 23}
